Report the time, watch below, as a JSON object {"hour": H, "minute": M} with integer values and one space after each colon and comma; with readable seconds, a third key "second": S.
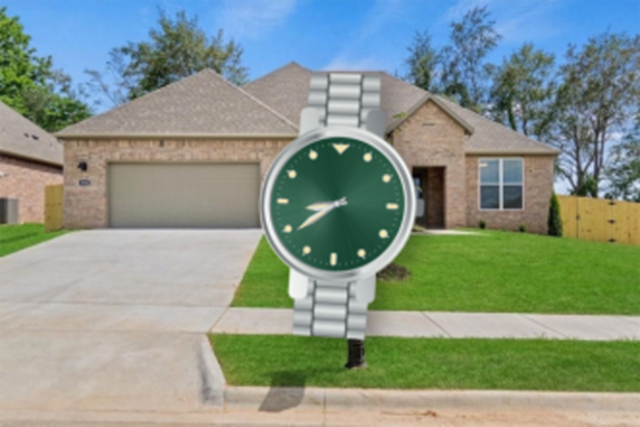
{"hour": 8, "minute": 39}
